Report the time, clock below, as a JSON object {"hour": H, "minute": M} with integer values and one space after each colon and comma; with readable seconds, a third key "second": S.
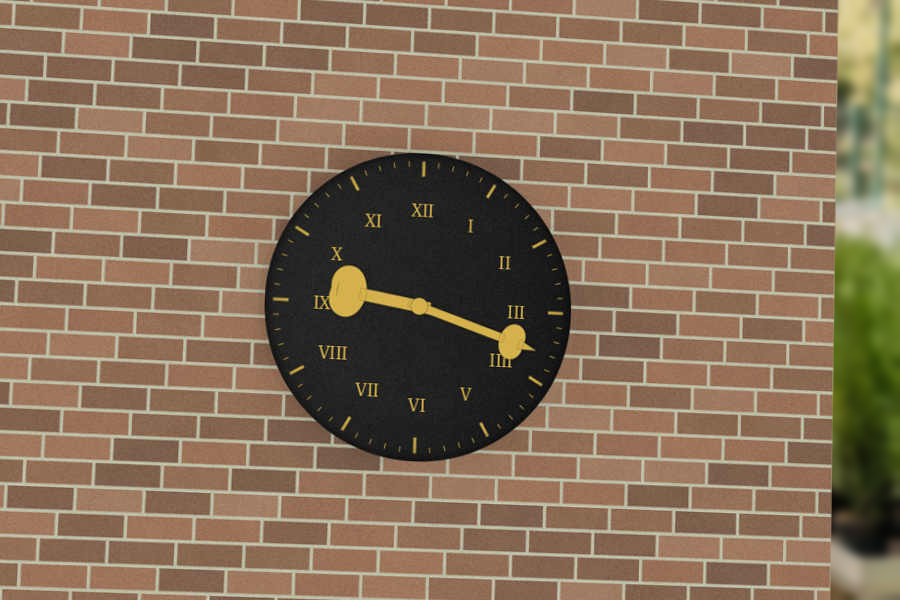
{"hour": 9, "minute": 18}
